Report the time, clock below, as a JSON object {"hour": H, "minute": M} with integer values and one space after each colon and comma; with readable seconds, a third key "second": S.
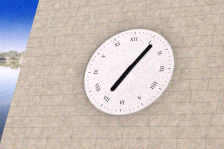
{"hour": 7, "minute": 6}
